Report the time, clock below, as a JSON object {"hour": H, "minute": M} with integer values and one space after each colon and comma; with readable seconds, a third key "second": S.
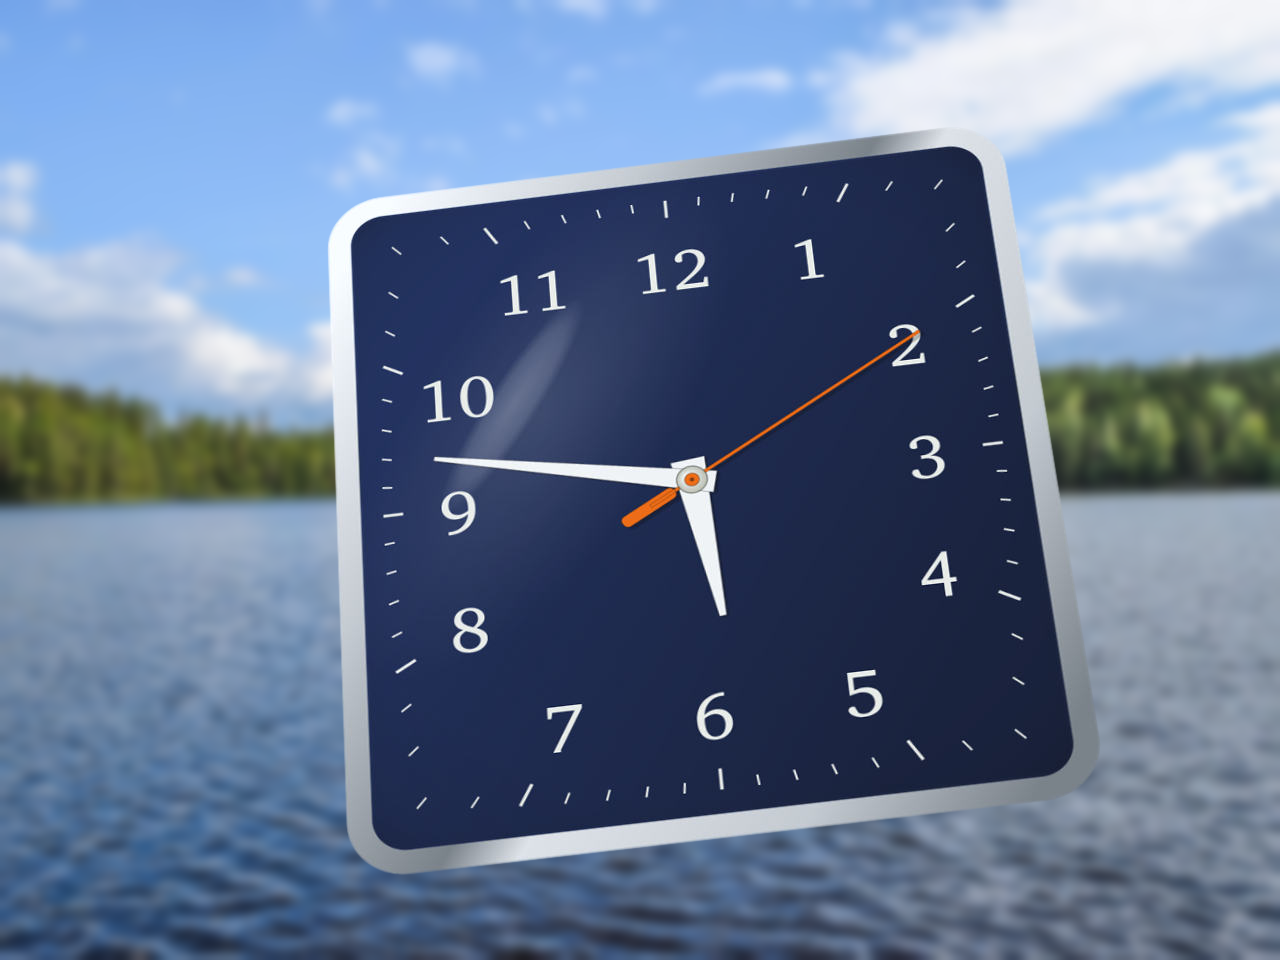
{"hour": 5, "minute": 47, "second": 10}
